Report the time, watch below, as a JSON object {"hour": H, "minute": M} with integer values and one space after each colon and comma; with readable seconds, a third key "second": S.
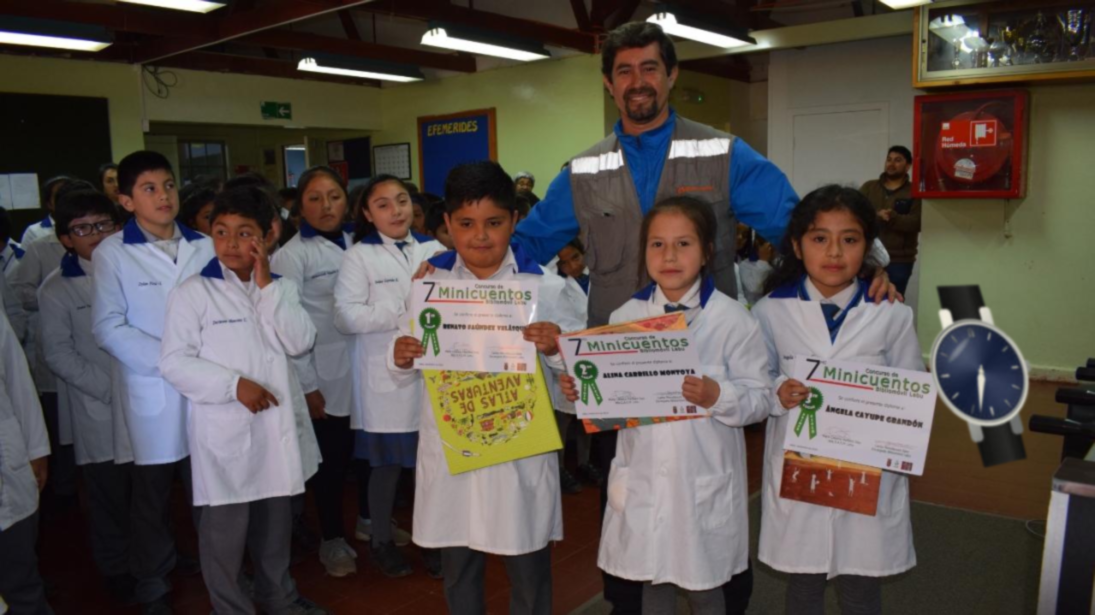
{"hour": 6, "minute": 33}
